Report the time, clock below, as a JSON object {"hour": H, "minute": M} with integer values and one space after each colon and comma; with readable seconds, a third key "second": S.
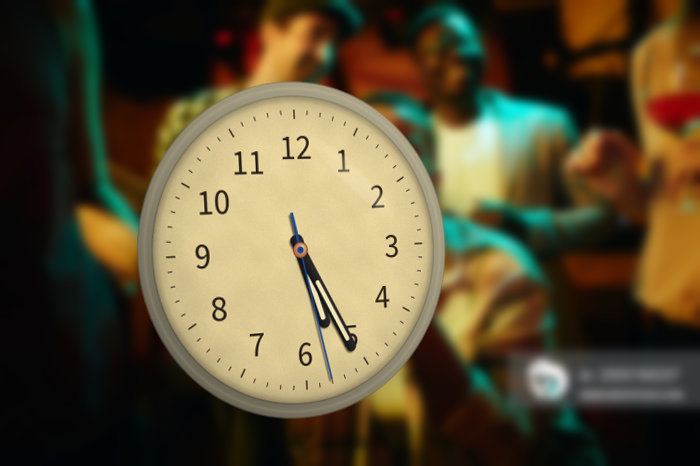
{"hour": 5, "minute": 25, "second": 28}
